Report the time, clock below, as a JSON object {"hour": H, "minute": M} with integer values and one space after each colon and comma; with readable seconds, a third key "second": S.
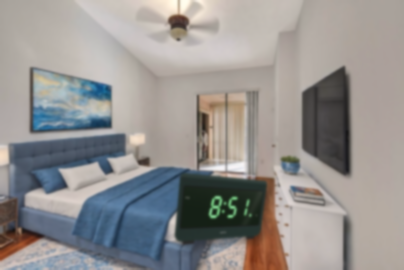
{"hour": 8, "minute": 51}
